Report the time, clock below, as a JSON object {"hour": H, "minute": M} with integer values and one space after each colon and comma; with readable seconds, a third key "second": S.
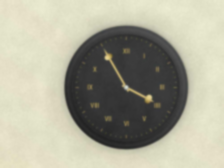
{"hour": 3, "minute": 55}
